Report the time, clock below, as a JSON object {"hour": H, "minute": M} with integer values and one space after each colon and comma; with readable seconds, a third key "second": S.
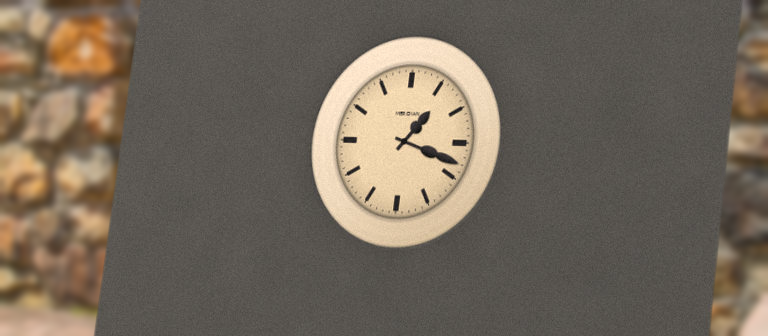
{"hour": 1, "minute": 18}
